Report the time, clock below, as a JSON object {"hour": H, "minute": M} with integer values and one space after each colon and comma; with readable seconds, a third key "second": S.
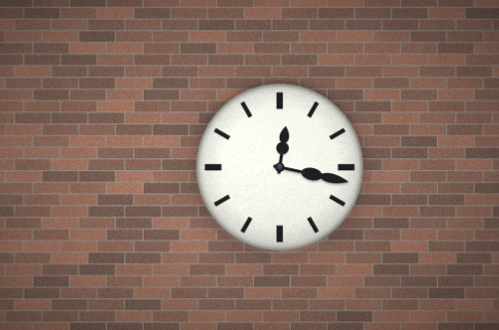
{"hour": 12, "minute": 17}
